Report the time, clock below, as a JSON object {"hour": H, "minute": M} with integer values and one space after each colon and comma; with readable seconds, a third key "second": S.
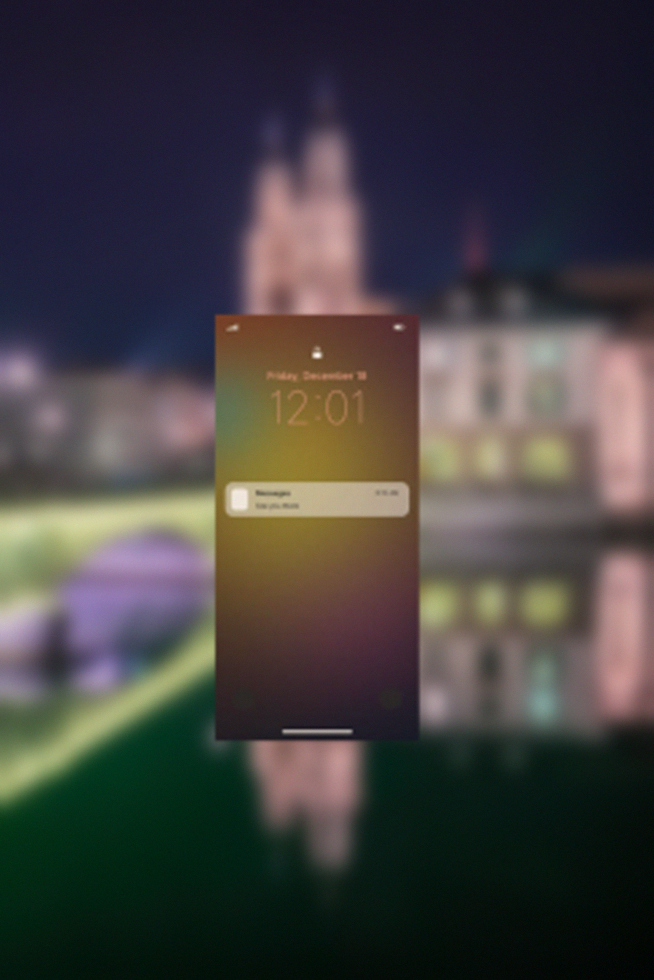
{"hour": 12, "minute": 1}
